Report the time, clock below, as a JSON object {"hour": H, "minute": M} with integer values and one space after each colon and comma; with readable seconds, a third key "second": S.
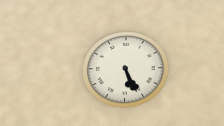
{"hour": 5, "minute": 26}
